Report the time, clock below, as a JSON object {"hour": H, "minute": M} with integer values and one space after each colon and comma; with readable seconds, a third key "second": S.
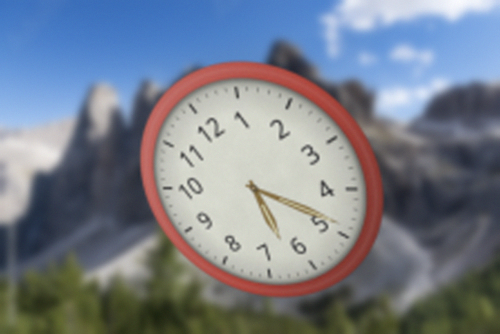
{"hour": 6, "minute": 24}
